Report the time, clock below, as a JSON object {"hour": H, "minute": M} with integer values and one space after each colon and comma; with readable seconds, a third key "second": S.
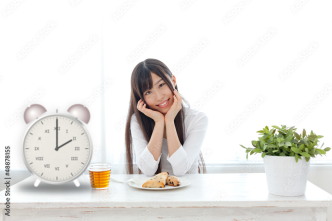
{"hour": 2, "minute": 0}
